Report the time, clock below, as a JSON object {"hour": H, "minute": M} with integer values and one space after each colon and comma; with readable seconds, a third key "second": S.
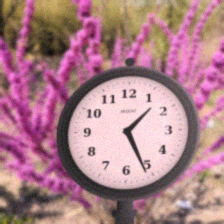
{"hour": 1, "minute": 26}
